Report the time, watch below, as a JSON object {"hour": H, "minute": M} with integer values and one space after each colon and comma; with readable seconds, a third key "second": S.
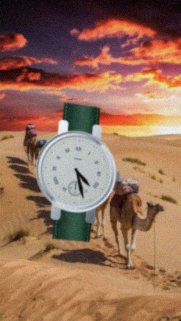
{"hour": 4, "minute": 27}
